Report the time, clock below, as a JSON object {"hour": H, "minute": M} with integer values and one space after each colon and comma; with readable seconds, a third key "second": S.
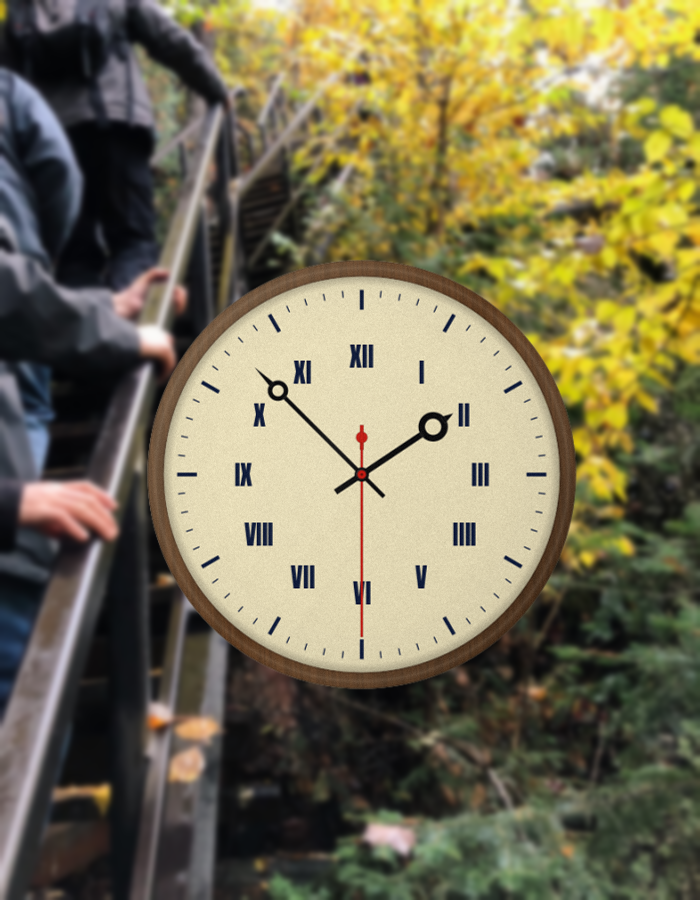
{"hour": 1, "minute": 52, "second": 30}
